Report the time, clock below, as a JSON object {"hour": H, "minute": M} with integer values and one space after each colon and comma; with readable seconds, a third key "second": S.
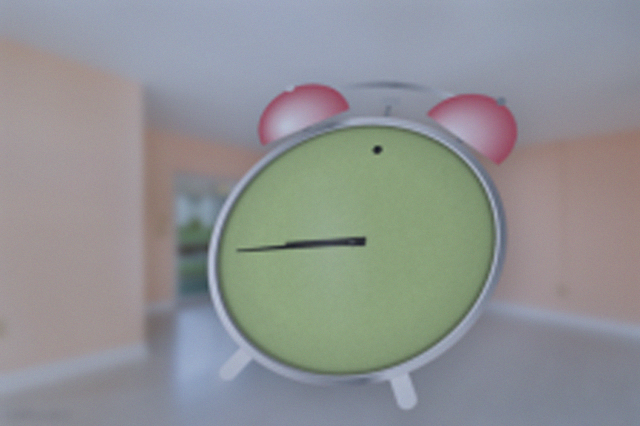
{"hour": 8, "minute": 43}
